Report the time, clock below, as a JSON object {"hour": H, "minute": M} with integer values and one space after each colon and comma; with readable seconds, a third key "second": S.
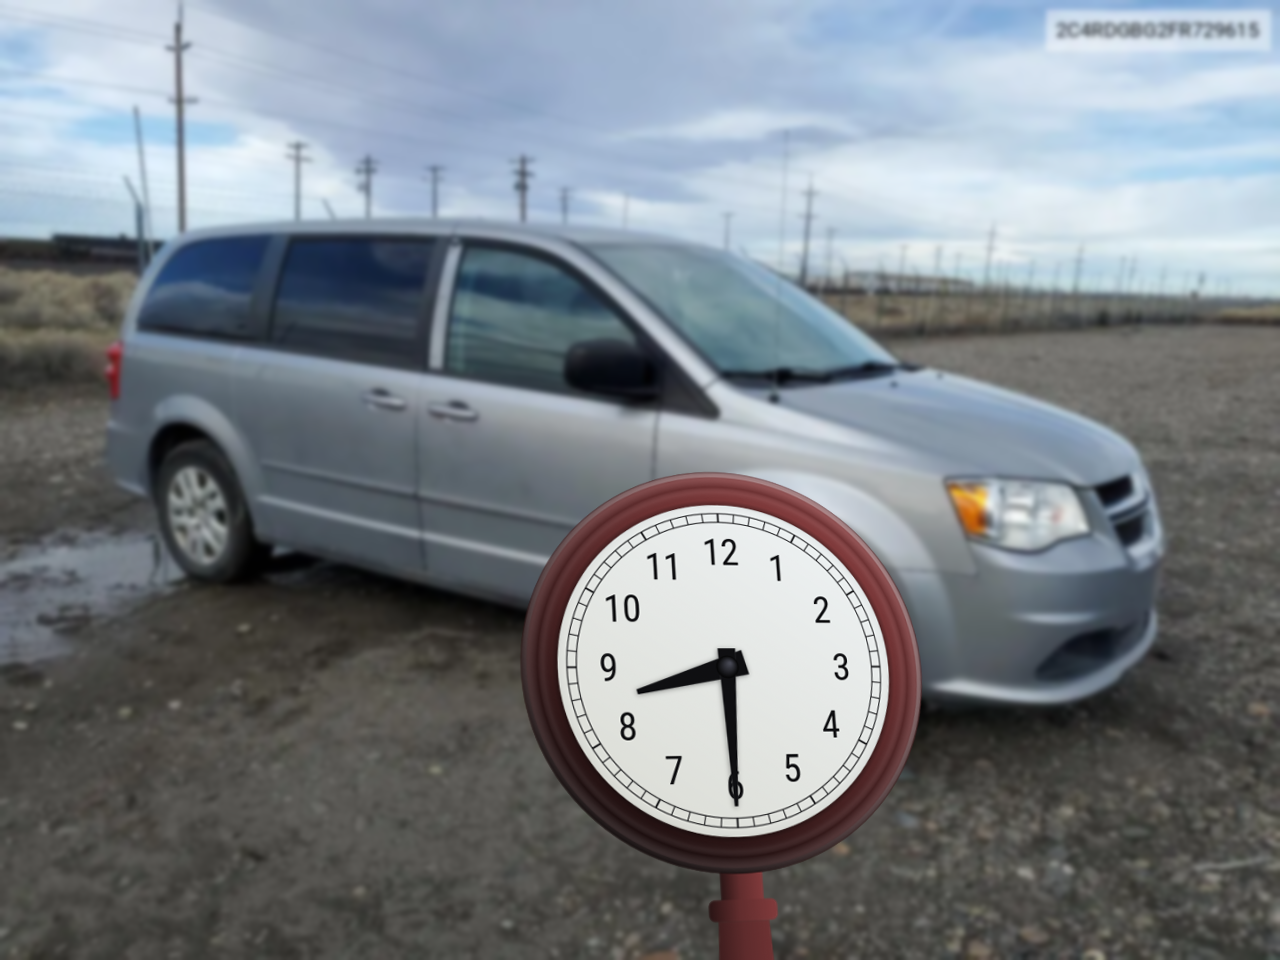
{"hour": 8, "minute": 30}
